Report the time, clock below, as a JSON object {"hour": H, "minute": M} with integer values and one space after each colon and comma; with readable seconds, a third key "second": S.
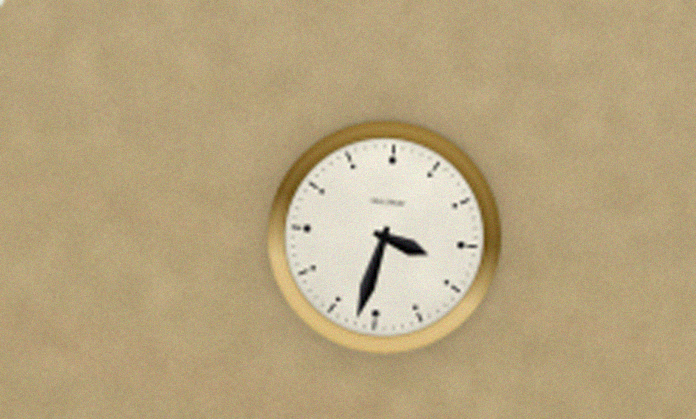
{"hour": 3, "minute": 32}
